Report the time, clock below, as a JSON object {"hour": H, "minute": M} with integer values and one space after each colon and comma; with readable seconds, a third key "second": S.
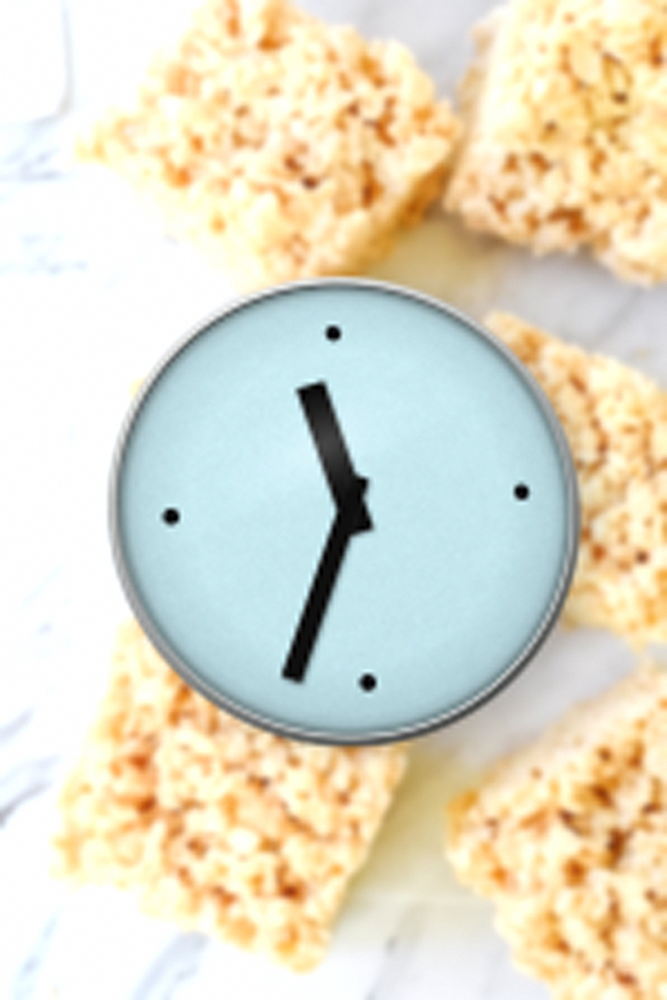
{"hour": 11, "minute": 34}
